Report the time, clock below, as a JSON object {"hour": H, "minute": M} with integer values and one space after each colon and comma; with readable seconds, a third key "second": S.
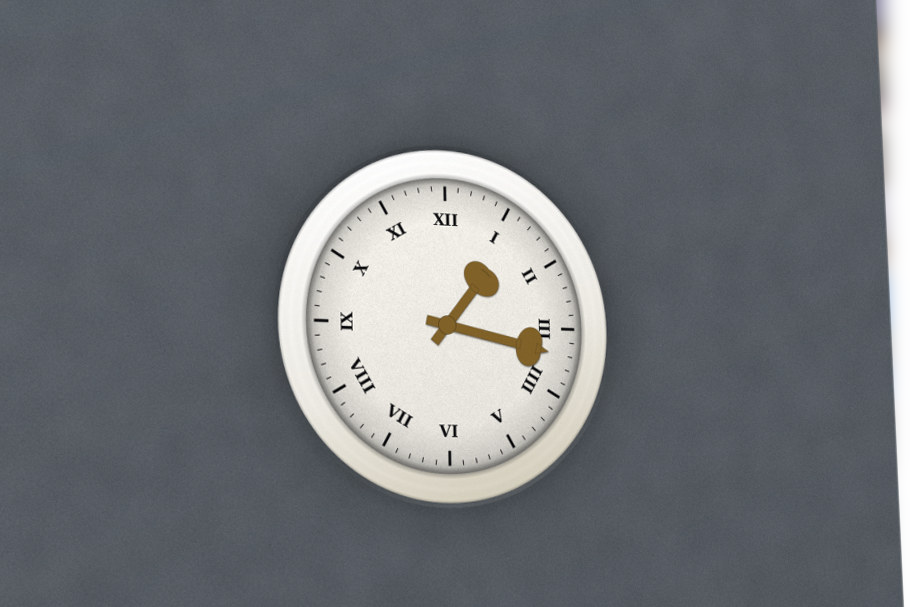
{"hour": 1, "minute": 17}
